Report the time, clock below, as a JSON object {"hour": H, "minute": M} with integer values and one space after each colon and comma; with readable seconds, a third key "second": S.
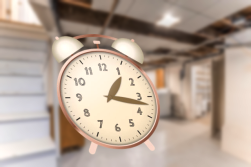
{"hour": 1, "minute": 17}
